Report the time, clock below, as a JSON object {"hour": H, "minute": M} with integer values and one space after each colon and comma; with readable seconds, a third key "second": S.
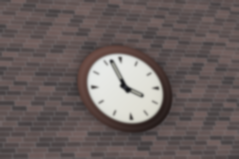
{"hour": 3, "minute": 57}
